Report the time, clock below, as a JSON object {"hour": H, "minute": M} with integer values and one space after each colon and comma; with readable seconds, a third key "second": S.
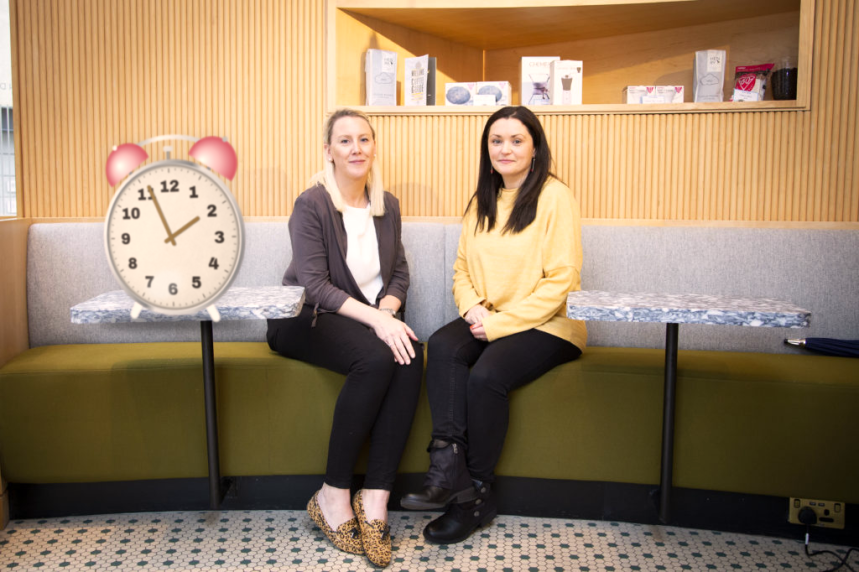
{"hour": 1, "minute": 56}
